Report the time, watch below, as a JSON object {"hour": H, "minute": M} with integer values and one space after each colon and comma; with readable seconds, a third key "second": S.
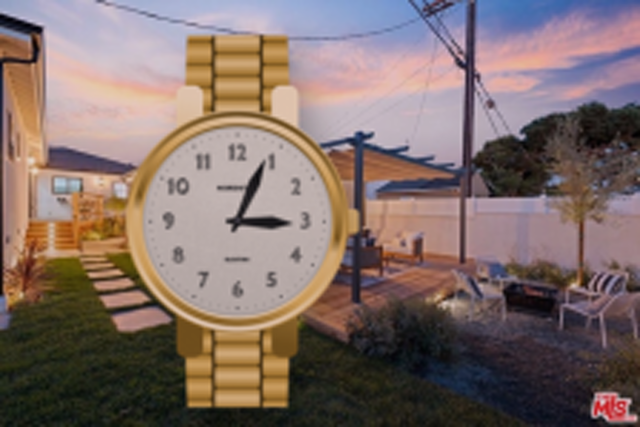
{"hour": 3, "minute": 4}
